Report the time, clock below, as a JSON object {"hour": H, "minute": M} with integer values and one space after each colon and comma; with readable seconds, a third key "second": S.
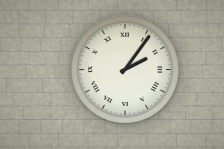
{"hour": 2, "minute": 6}
